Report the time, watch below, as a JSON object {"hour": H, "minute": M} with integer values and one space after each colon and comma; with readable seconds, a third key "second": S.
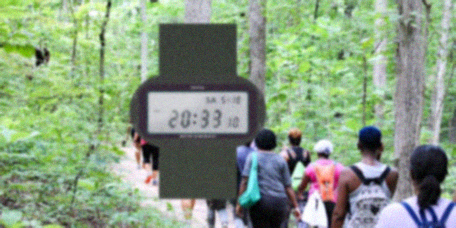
{"hour": 20, "minute": 33, "second": 10}
